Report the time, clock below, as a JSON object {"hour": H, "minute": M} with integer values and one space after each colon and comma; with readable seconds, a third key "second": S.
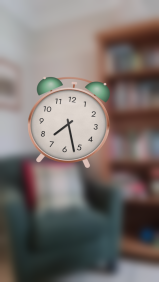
{"hour": 7, "minute": 27}
